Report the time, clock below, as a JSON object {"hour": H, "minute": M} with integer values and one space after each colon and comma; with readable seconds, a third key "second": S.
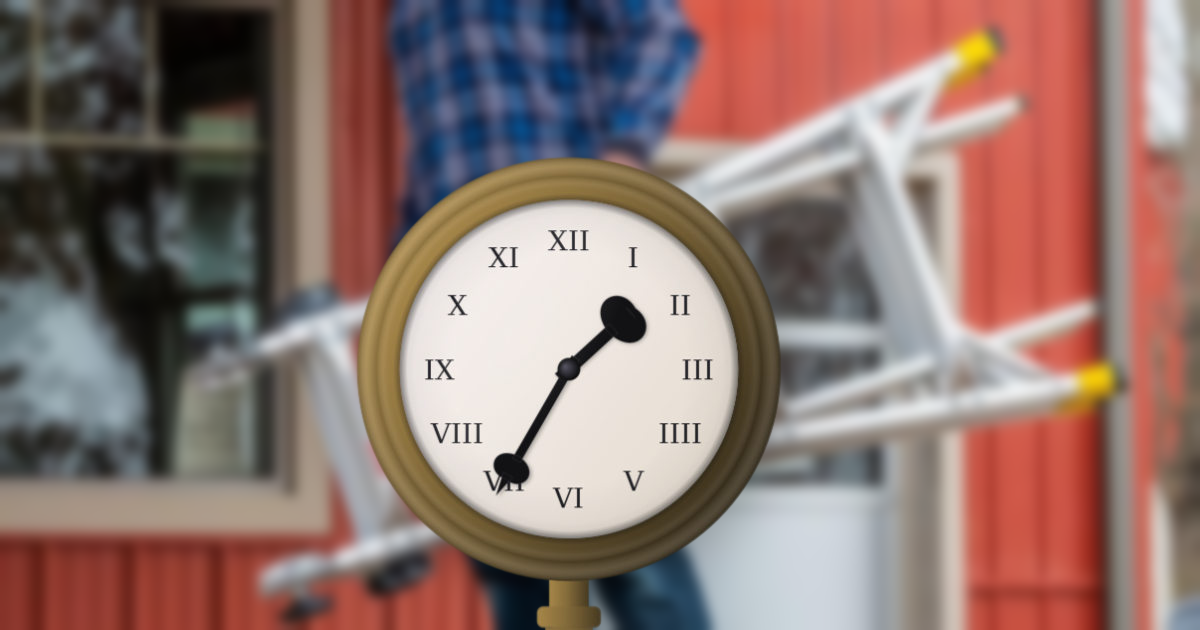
{"hour": 1, "minute": 35}
